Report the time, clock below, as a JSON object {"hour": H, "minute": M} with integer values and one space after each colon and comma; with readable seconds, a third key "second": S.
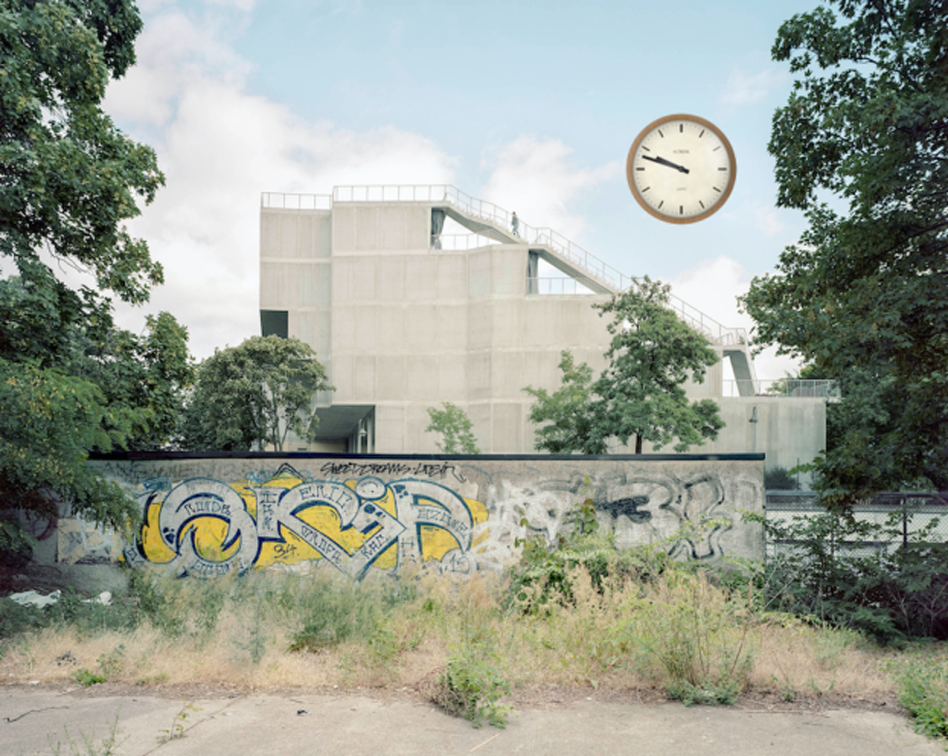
{"hour": 9, "minute": 48}
